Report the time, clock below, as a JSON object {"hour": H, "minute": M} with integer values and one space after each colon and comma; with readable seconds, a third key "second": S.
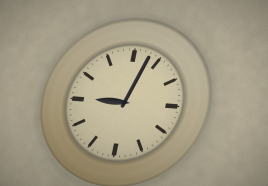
{"hour": 9, "minute": 3}
